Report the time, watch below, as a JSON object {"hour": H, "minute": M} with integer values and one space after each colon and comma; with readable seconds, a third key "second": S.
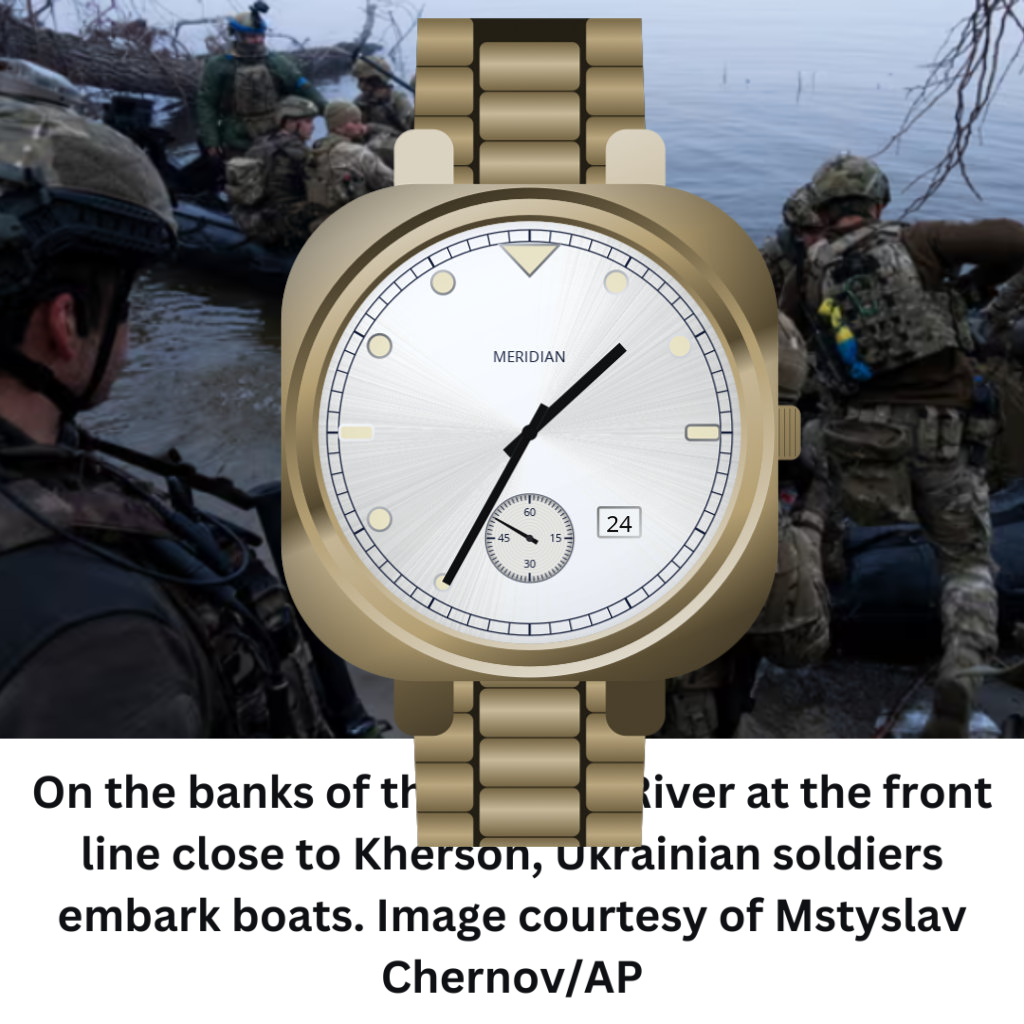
{"hour": 1, "minute": 34, "second": 50}
